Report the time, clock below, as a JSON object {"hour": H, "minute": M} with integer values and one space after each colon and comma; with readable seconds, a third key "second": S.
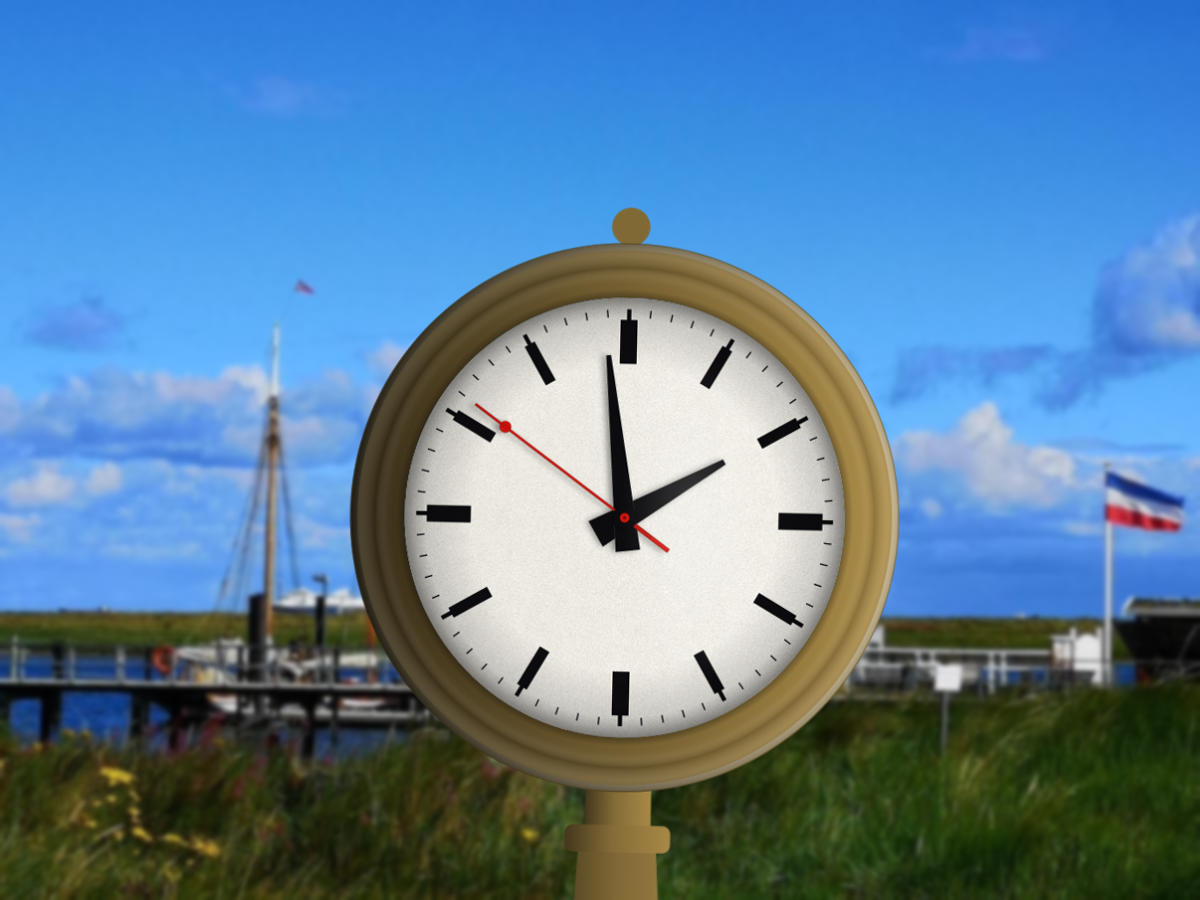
{"hour": 1, "minute": 58, "second": 51}
